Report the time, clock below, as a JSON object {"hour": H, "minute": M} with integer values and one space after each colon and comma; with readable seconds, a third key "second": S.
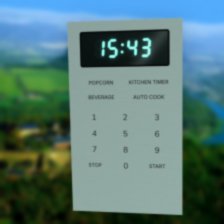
{"hour": 15, "minute": 43}
